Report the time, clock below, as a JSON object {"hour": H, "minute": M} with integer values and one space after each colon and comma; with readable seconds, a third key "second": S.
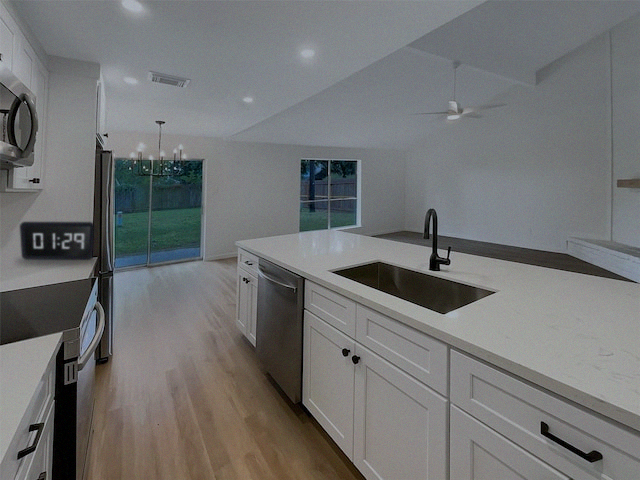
{"hour": 1, "minute": 29}
